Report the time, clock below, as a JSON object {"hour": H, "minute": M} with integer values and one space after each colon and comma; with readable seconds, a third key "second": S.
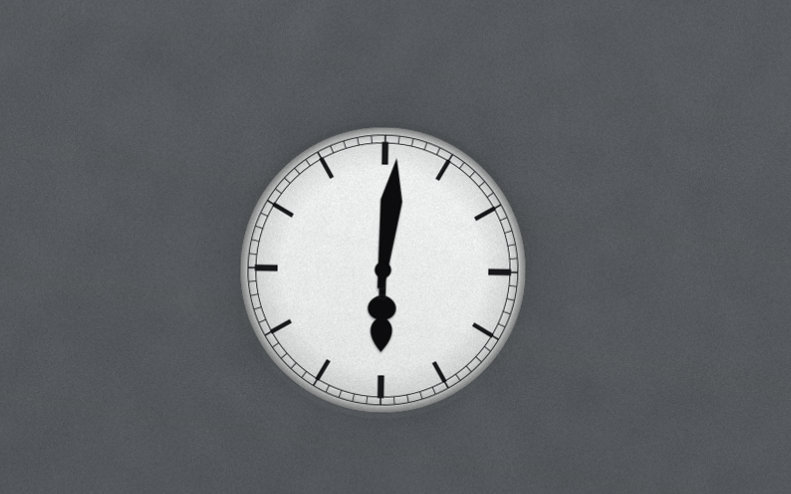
{"hour": 6, "minute": 1}
